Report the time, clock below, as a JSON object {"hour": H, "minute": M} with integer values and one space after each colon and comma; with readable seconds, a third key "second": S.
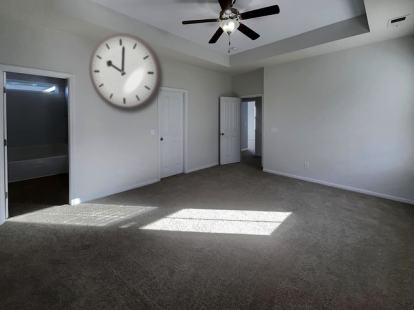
{"hour": 10, "minute": 1}
